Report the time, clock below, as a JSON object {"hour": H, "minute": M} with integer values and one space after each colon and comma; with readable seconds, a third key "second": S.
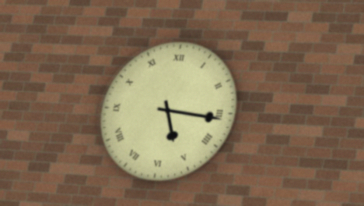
{"hour": 5, "minute": 16}
